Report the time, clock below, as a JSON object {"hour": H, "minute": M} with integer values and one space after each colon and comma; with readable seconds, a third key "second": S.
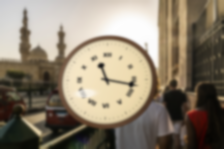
{"hour": 11, "minute": 17}
